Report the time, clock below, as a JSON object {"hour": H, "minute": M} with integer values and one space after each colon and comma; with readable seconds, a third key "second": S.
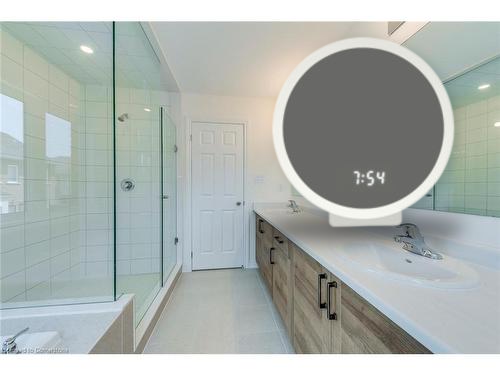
{"hour": 7, "minute": 54}
